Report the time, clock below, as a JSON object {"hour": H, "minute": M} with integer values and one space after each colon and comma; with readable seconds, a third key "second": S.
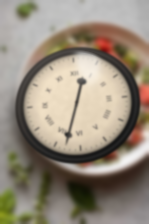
{"hour": 12, "minute": 33}
